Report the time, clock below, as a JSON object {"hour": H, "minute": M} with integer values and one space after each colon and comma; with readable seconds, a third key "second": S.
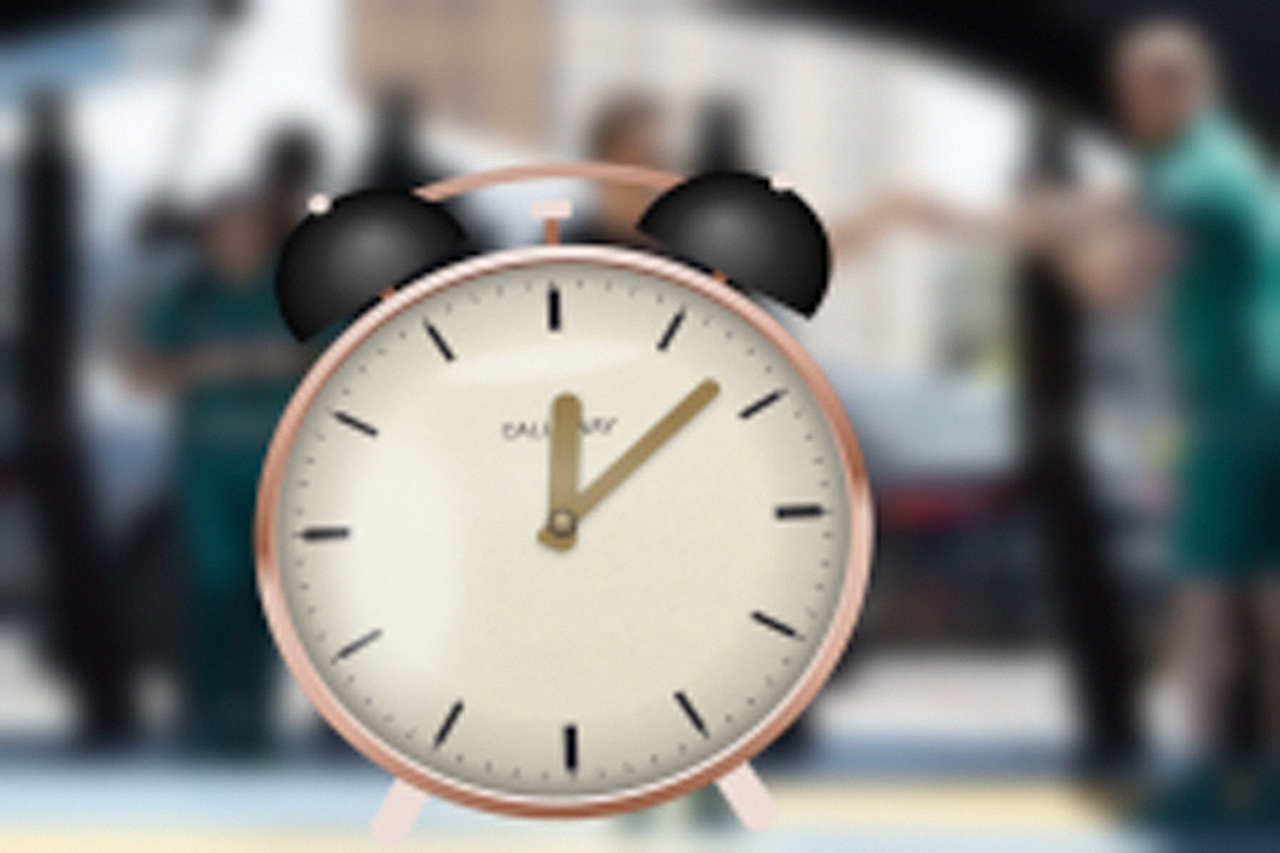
{"hour": 12, "minute": 8}
